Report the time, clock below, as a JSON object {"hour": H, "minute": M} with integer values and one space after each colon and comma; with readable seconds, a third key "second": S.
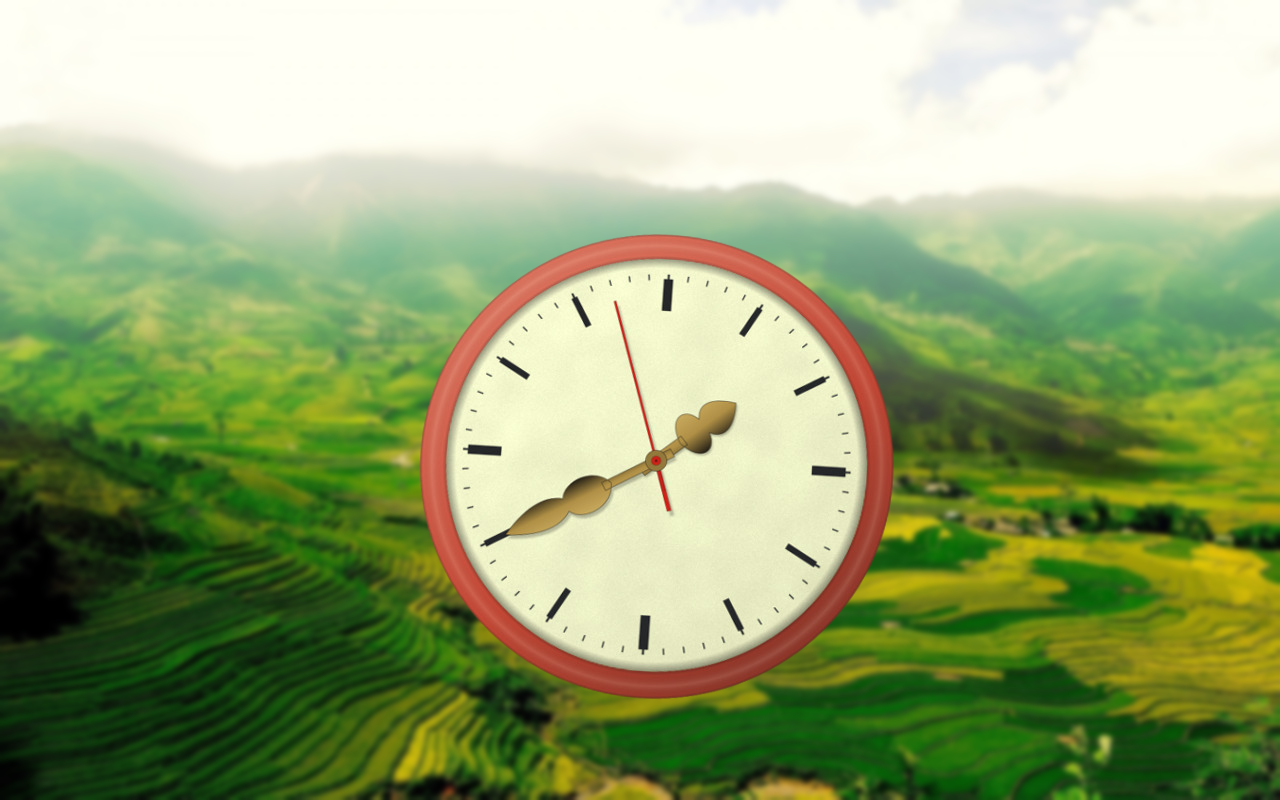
{"hour": 1, "minute": 39, "second": 57}
